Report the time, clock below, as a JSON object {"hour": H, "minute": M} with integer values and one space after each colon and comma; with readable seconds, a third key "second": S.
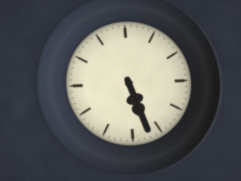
{"hour": 5, "minute": 27}
